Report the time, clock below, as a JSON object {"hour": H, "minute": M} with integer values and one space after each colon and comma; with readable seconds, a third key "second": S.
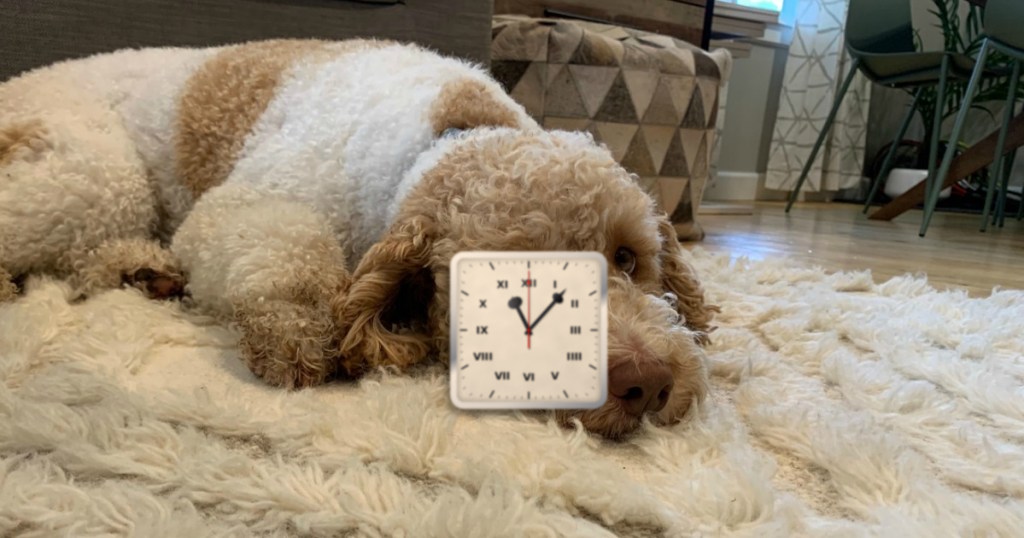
{"hour": 11, "minute": 7, "second": 0}
